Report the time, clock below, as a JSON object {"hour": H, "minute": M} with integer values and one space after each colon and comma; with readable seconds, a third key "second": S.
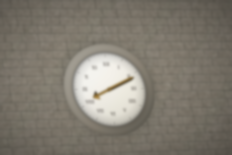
{"hour": 8, "minute": 11}
